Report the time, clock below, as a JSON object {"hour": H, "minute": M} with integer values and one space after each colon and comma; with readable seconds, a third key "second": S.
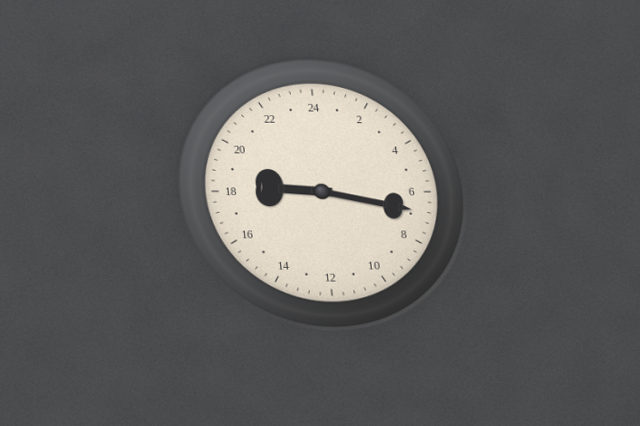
{"hour": 18, "minute": 17}
